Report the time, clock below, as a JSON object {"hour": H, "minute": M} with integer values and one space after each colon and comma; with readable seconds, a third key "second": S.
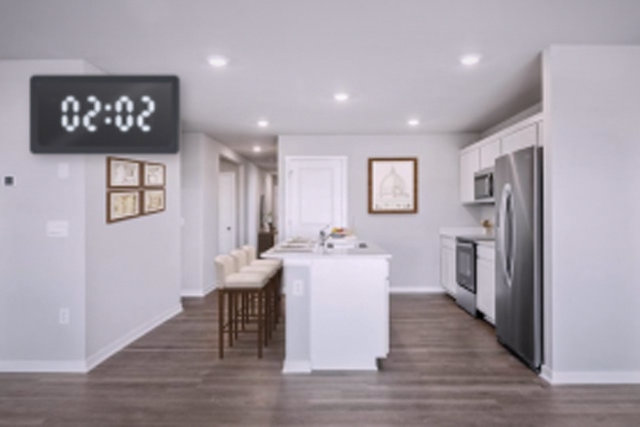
{"hour": 2, "minute": 2}
